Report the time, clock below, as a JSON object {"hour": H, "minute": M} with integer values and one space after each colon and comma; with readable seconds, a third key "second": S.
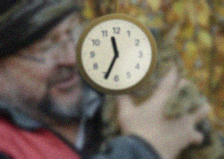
{"hour": 11, "minute": 34}
